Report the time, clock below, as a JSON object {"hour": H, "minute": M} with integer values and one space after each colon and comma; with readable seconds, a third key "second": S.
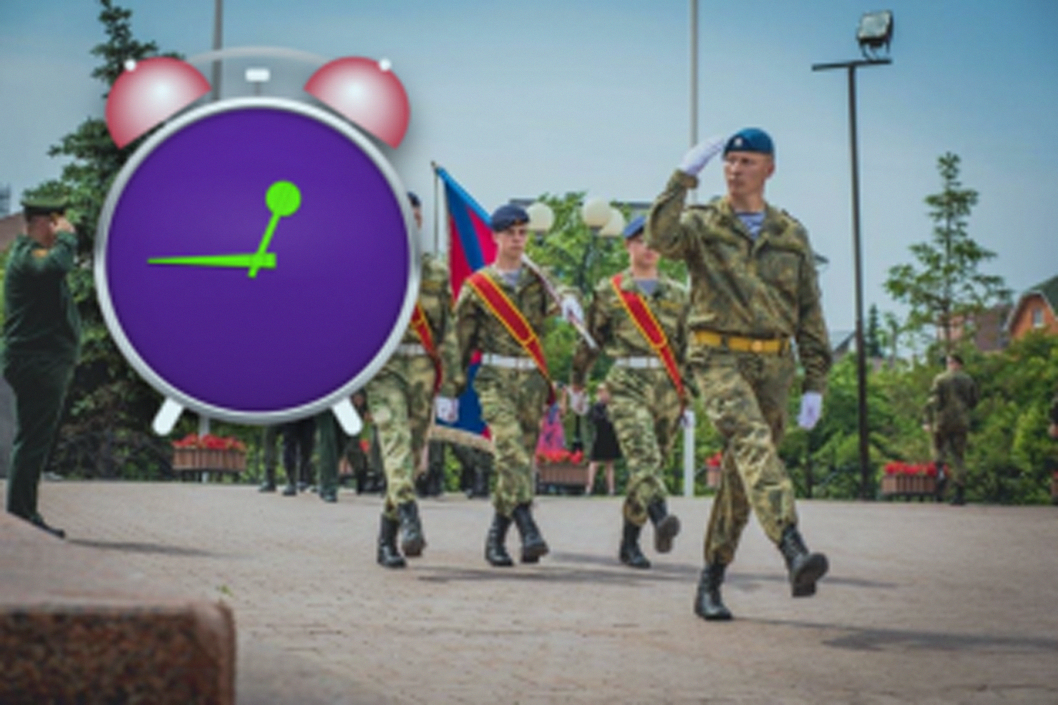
{"hour": 12, "minute": 45}
